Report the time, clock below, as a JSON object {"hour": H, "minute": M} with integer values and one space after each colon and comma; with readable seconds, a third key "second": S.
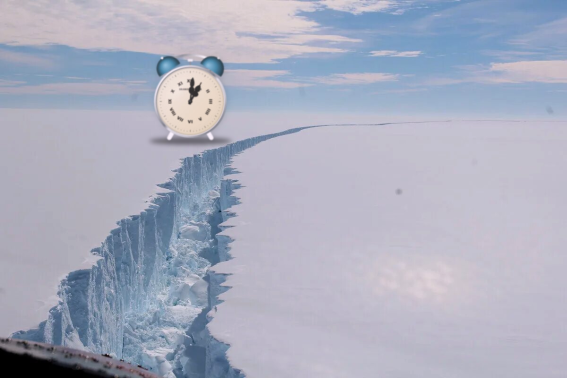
{"hour": 1, "minute": 1}
